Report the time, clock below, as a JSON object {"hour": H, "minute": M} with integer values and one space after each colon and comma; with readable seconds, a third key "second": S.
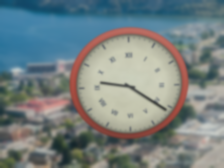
{"hour": 9, "minute": 21}
